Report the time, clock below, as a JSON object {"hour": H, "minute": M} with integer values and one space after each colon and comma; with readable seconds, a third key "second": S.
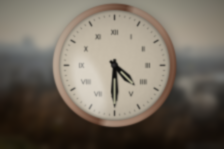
{"hour": 4, "minute": 30}
